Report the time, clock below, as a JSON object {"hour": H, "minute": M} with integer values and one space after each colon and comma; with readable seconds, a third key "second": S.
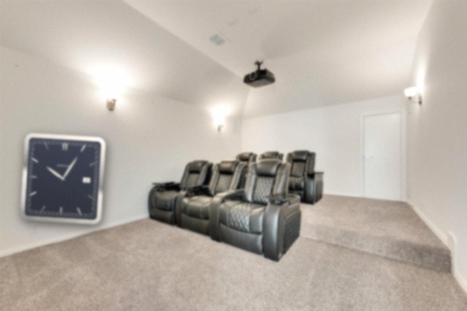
{"hour": 10, "minute": 5}
